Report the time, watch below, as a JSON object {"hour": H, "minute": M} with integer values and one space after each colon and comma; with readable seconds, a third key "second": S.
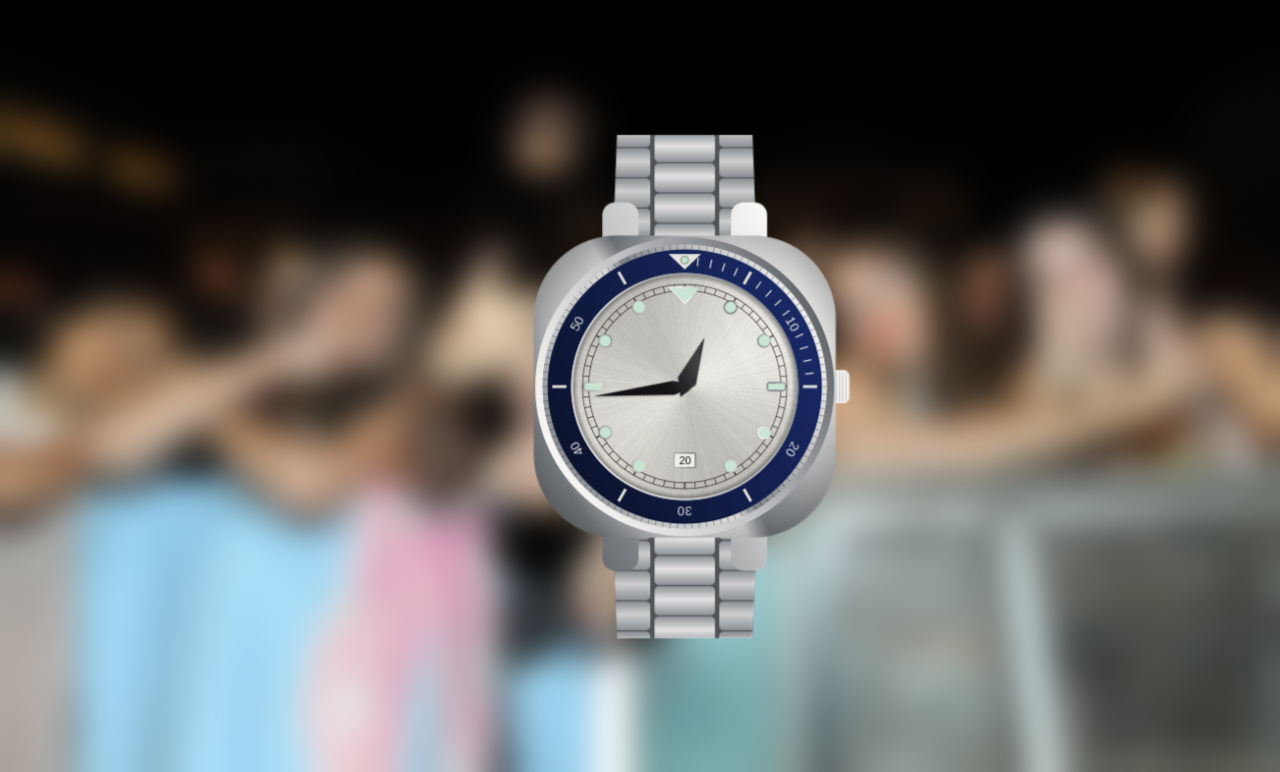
{"hour": 12, "minute": 44}
